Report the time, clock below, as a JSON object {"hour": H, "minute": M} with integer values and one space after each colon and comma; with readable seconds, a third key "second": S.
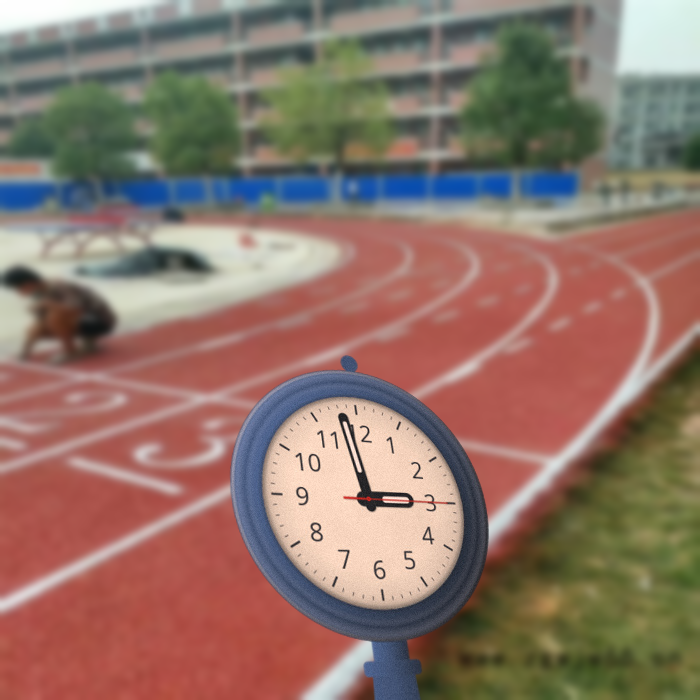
{"hour": 2, "minute": 58, "second": 15}
